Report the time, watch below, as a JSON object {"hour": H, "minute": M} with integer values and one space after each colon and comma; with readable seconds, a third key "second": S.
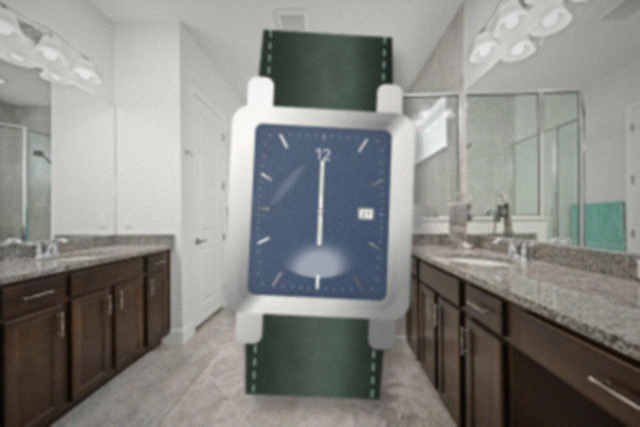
{"hour": 6, "minute": 0}
